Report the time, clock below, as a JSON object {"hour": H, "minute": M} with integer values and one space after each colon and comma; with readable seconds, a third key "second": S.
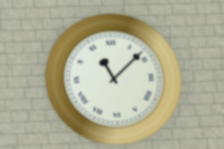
{"hour": 11, "minute": 8}
